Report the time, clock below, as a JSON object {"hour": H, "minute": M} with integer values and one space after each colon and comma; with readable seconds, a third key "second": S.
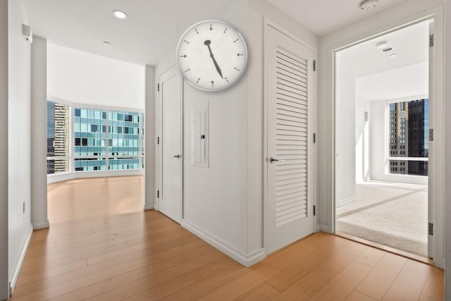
{"hour": 11, "minute": 26}
